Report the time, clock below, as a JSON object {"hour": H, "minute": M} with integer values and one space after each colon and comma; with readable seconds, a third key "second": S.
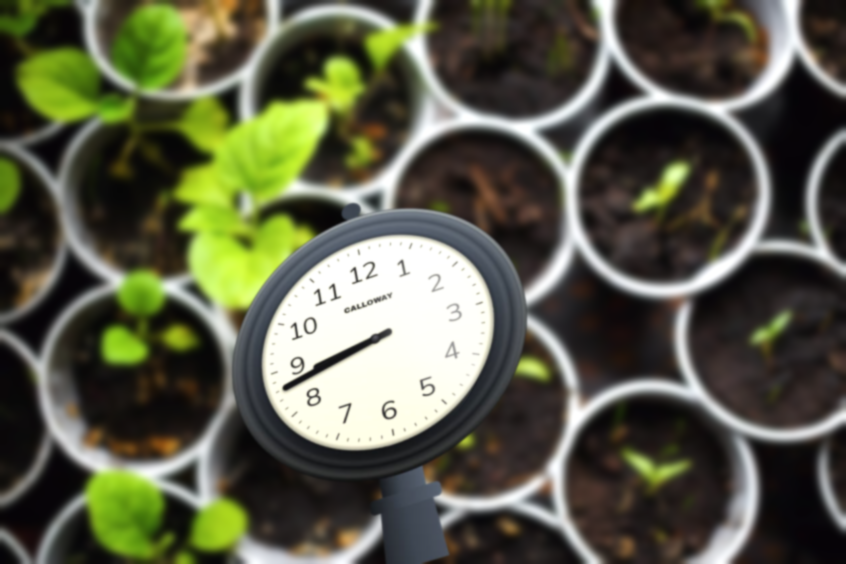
{"hour": 8, "minute": 43}
